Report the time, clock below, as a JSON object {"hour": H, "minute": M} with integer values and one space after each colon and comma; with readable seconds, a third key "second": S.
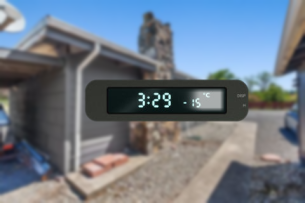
{"hour": 3, "minute": 29}
